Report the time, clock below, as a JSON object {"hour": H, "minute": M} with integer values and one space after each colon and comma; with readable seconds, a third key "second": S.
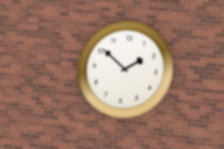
{"hour": 1, "minute": 51}
